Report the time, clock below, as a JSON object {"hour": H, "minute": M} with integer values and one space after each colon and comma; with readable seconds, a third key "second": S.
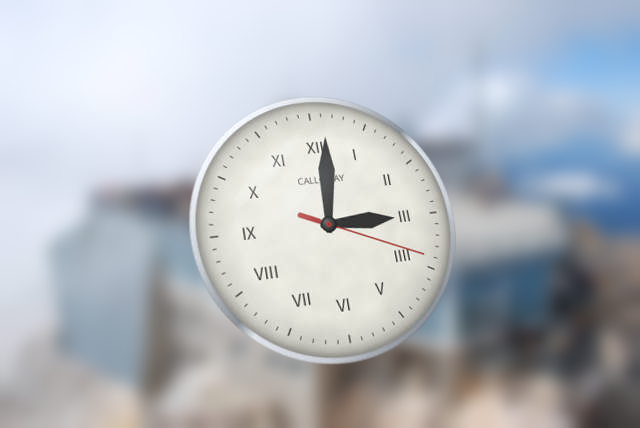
{"hour": 3, "minute": 1, "second": 19}
